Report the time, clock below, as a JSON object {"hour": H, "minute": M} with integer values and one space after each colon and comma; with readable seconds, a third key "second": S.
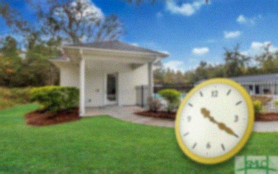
{"hour": 10, "minute": 20}
